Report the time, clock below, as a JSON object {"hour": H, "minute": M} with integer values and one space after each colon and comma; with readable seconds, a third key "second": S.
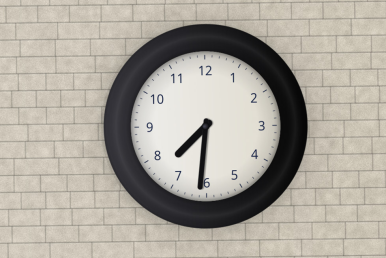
{"hour": 7, "minute": 31}
